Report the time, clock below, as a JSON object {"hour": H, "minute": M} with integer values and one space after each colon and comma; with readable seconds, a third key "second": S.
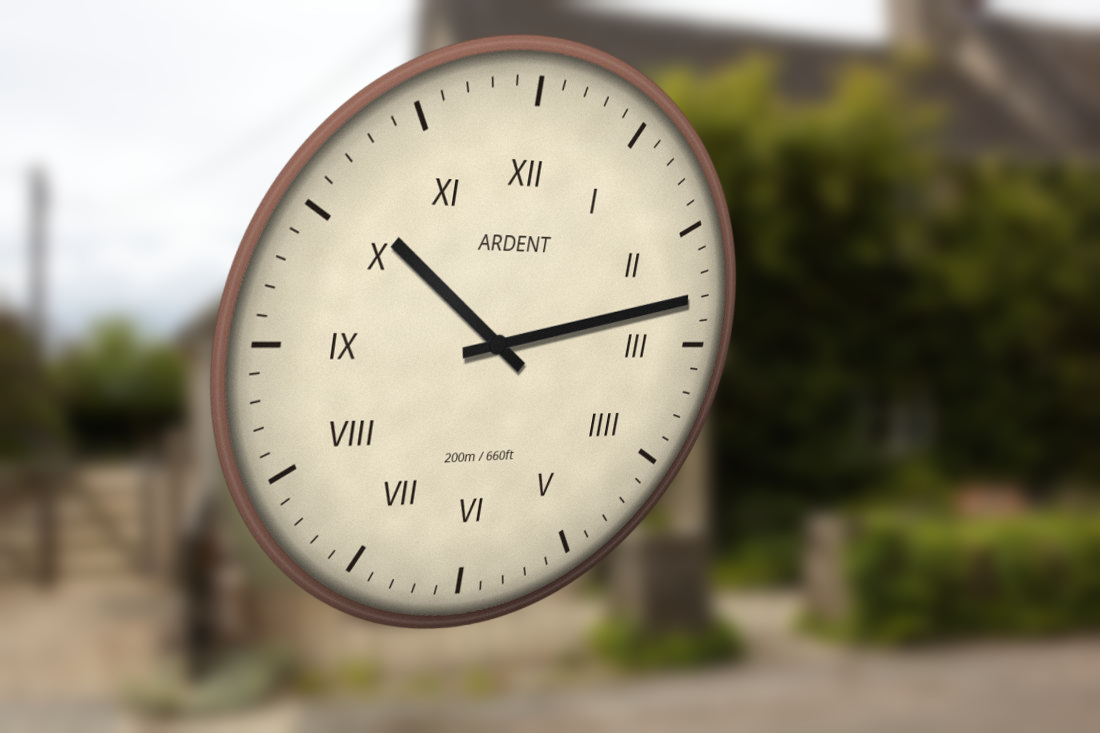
{"hour": 10, "minute": 13}
